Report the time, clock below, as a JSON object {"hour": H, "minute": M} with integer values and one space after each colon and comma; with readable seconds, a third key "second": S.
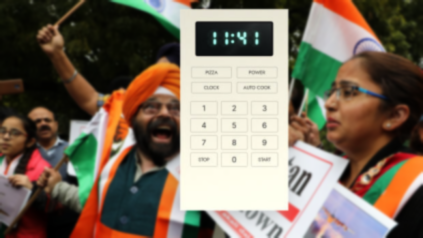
{"hour": 11, "minute": 41}
